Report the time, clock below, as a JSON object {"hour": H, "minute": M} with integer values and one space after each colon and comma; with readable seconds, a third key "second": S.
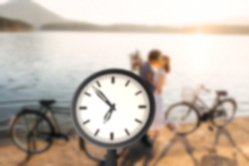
{"hour": 6, "minute": 53}
